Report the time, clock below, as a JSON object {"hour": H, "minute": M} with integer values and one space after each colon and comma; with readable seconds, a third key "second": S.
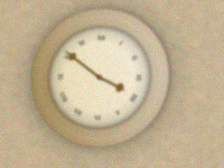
{"hour": 3, "minute": 51}
